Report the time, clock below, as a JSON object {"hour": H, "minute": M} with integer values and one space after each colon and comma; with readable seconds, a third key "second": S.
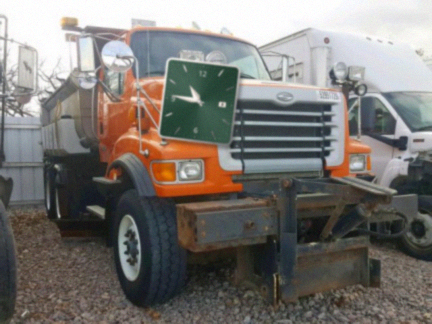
{"hour": 10, "minute": 46}
